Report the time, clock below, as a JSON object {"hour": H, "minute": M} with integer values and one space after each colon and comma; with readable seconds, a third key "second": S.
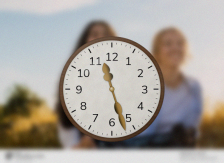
{"hour": 11, "minute": 27}
